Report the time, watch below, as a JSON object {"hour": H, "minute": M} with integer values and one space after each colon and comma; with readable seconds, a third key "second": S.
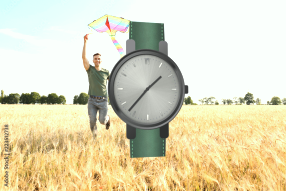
{"hour": 1, "minute": 37}
